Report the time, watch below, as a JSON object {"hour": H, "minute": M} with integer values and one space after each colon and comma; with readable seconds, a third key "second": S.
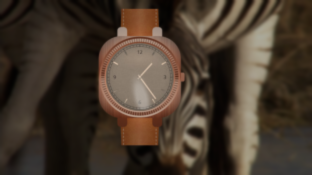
{"hour": 1, "minute": 24}
